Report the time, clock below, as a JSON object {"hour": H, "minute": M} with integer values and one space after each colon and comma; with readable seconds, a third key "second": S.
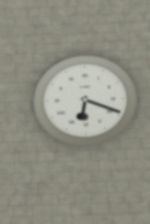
{"hour": 6, "minute": 19}
